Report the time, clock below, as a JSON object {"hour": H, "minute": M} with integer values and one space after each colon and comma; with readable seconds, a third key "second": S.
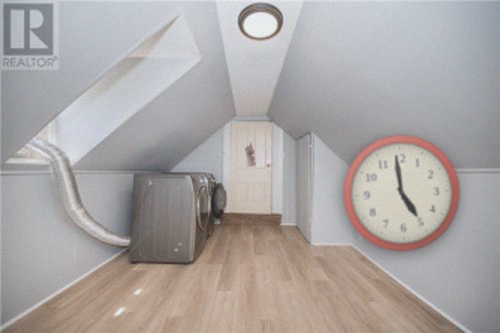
{"hour": 4, "minute": 59}
